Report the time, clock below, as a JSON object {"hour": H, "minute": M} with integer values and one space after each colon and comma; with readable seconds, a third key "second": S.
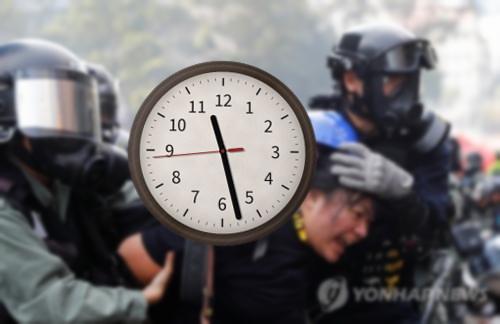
{"hour": 11, "minute": 27, "second": 44}
